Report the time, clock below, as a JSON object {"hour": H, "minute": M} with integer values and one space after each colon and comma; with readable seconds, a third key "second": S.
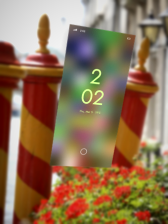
{"hour": 2, "minute": 2}
